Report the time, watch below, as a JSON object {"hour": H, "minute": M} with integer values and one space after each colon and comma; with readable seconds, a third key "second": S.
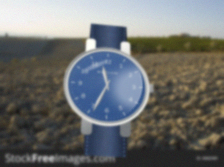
{"hour": 11, "minute": 34}
